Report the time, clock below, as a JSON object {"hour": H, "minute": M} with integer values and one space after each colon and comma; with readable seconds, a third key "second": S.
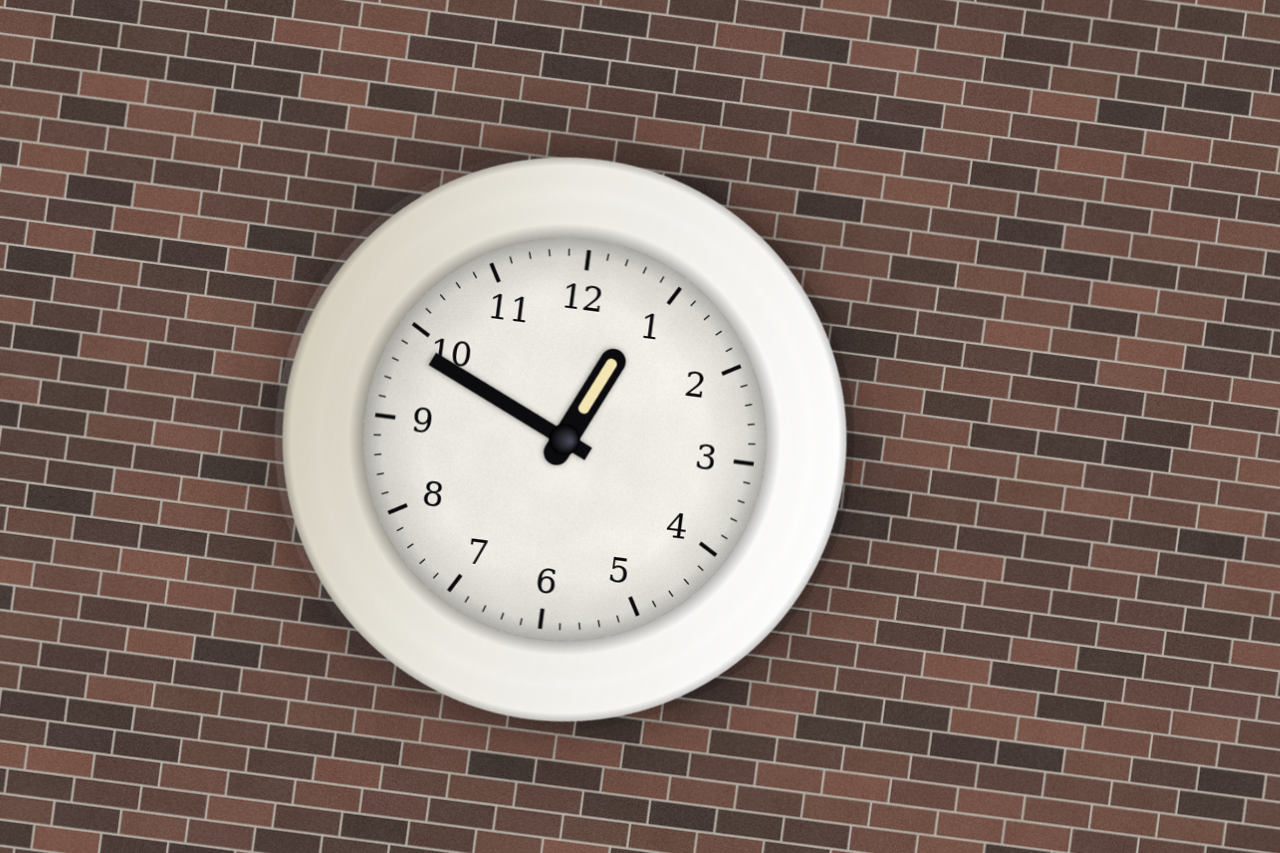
{"hour": 12, "minute": 49}
